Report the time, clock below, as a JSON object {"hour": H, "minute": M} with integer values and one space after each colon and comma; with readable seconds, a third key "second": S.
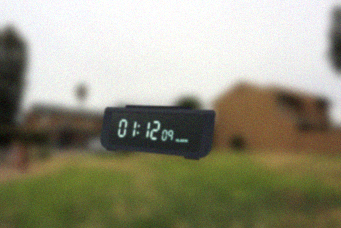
{"hour": 1, "minute": 12}
